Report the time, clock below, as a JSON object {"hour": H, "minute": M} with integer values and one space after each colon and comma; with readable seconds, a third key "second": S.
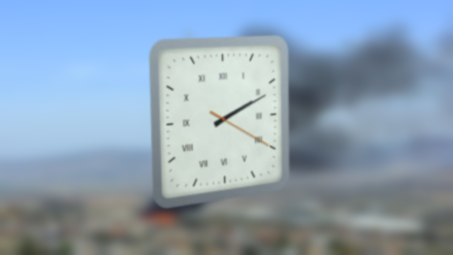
{"hour": 2, "minute": 11, "second": 20}
